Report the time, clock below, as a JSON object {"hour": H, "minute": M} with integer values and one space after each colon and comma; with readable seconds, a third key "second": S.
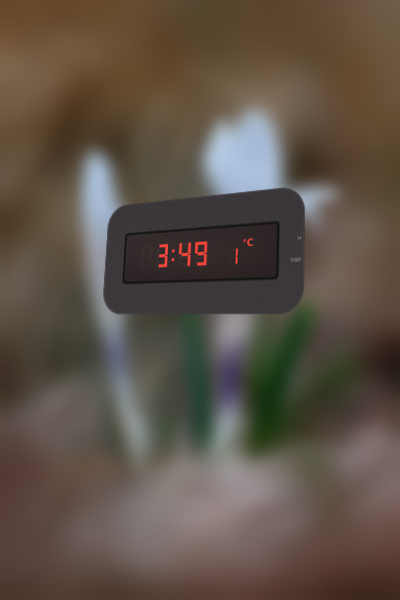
{"hour": 3, "minute": 49}
